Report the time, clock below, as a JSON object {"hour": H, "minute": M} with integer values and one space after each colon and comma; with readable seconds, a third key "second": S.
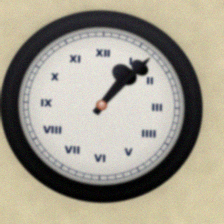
{"hour": 1, "minute": 7}
